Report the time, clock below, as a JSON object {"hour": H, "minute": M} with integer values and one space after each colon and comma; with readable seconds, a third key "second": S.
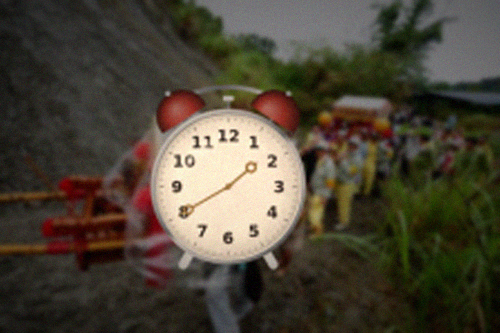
{"hour": 1, "minute": 40}
